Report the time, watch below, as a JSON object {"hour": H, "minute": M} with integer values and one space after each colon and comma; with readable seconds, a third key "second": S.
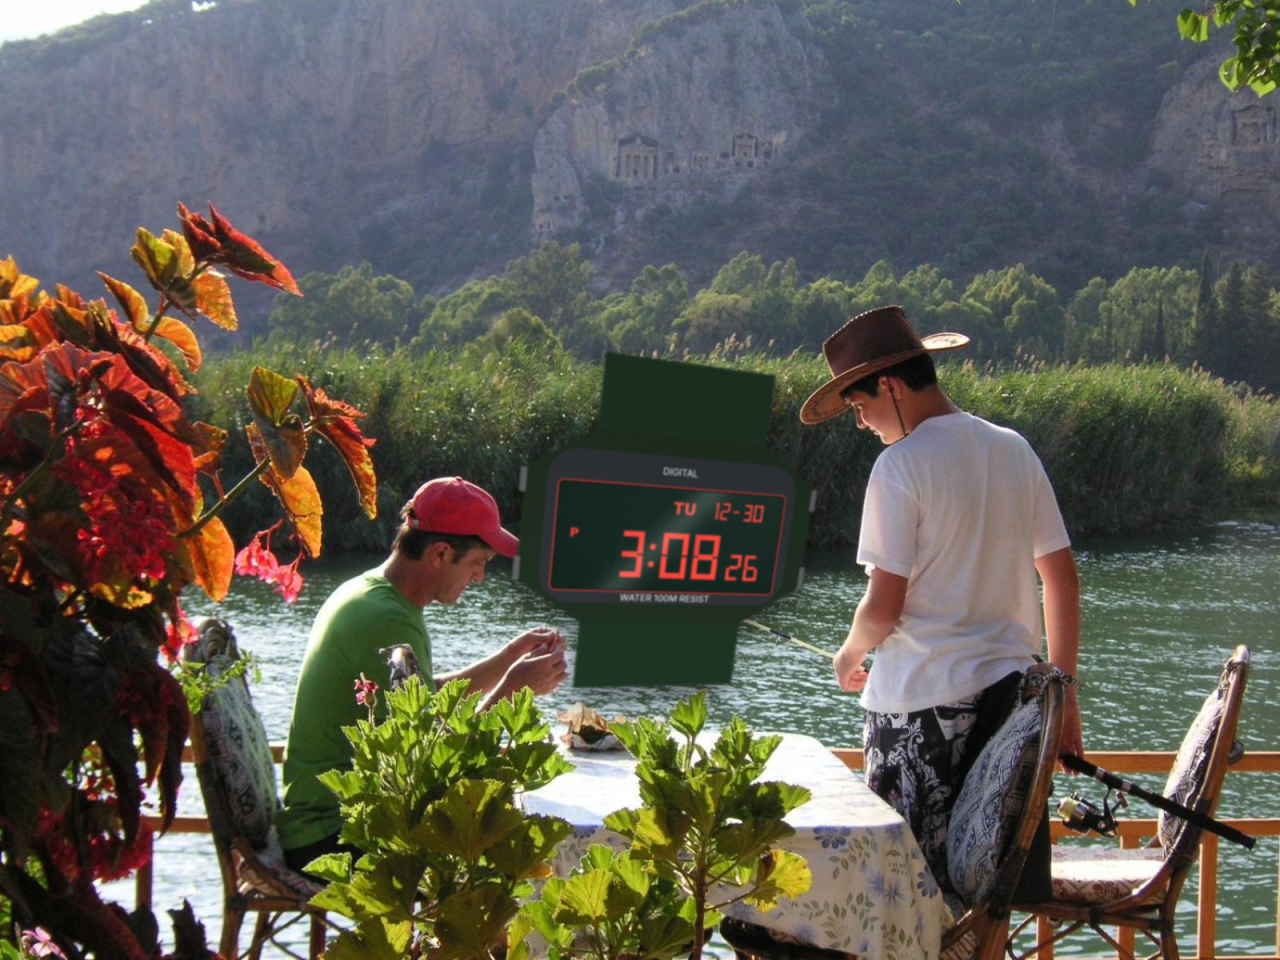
{"hour": 3, "minute": 8, "second": 26}
